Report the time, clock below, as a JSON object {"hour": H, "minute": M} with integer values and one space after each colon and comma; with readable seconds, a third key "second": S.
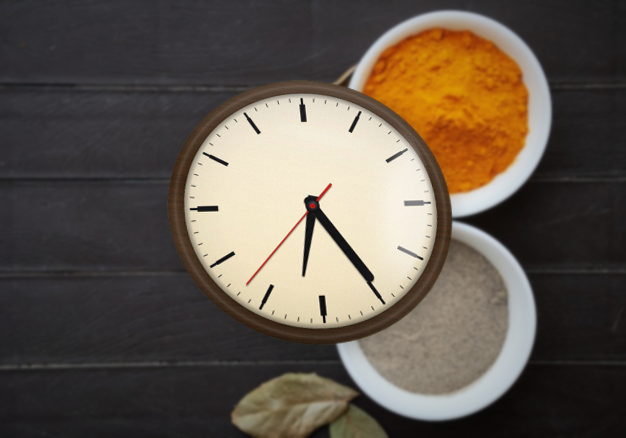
{"hour": 6, "minute": 24, "second": 37}
